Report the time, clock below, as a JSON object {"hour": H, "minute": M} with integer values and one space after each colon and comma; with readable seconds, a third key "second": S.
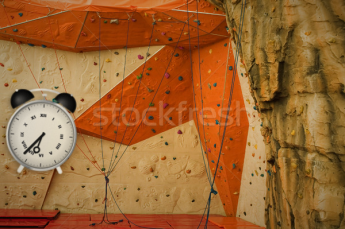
{"hour": 6, "minute": 37}
